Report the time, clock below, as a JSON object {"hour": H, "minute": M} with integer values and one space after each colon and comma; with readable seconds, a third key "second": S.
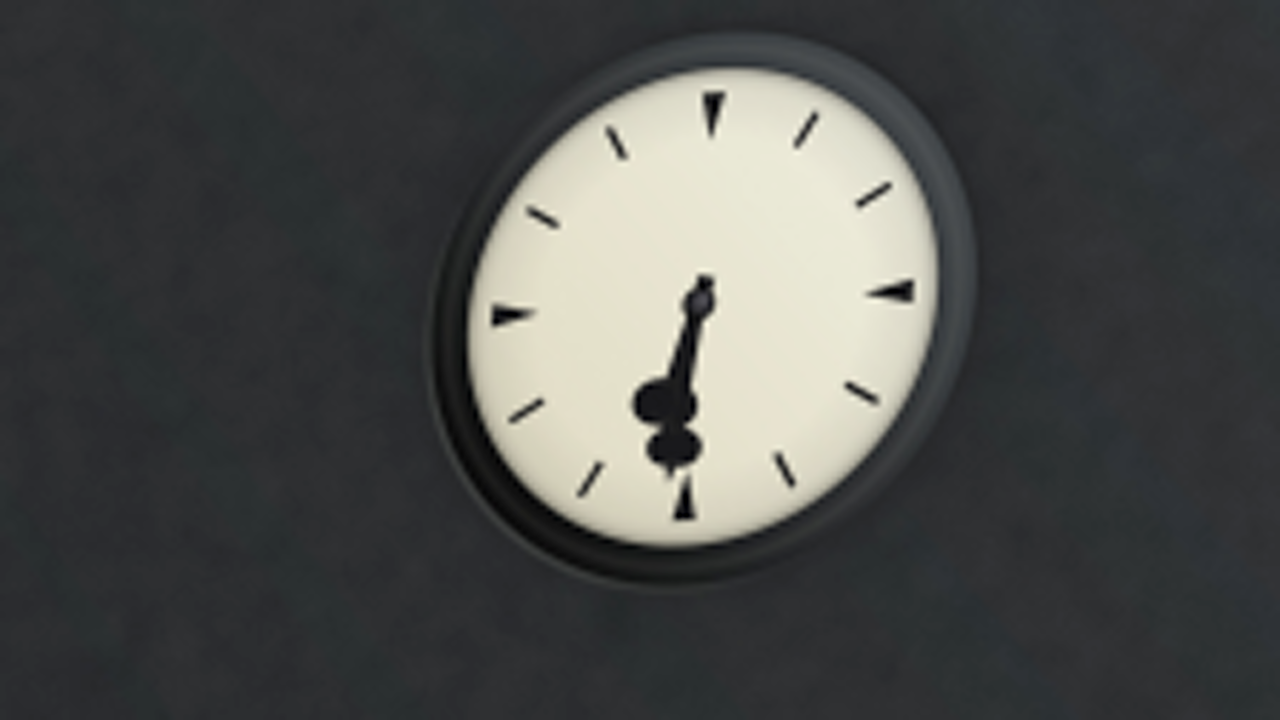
{"hour": 6, "minute": 31}
